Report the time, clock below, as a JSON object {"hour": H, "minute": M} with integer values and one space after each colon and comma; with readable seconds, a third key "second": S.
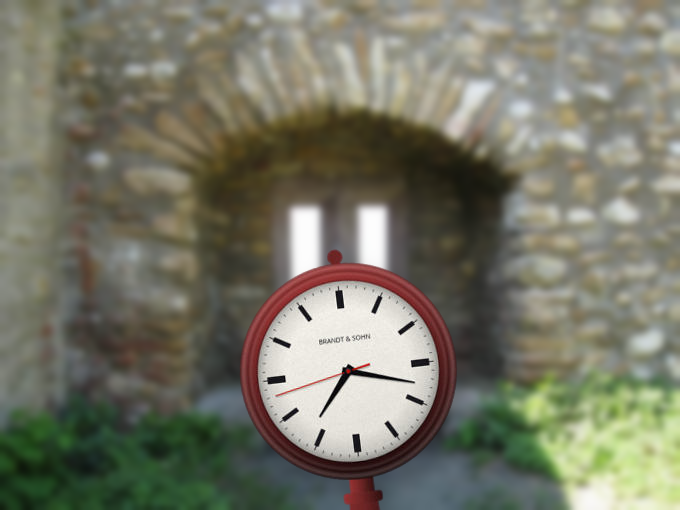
{"hour": 7, "minute": 17, "second": 43}
